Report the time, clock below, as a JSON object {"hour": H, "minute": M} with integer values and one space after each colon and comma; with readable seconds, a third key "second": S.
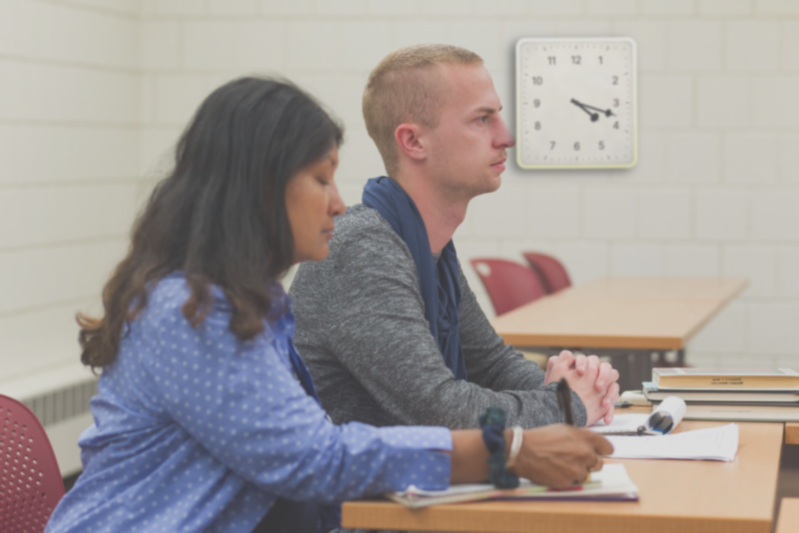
{"hour": 4, "minute": 18}
